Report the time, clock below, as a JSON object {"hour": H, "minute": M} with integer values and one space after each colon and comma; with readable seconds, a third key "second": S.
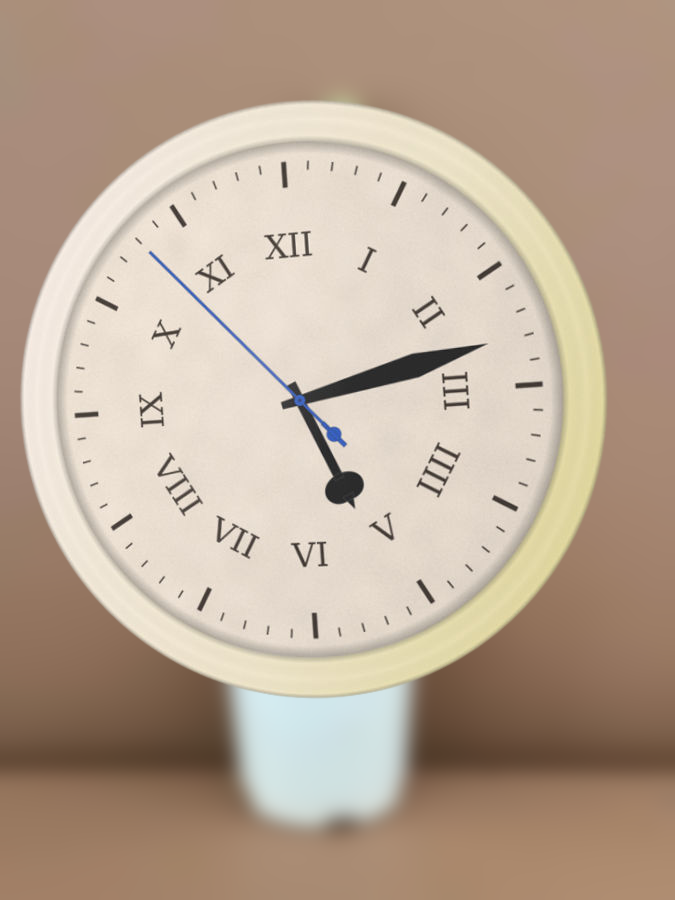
{"hour": 5, "minute": 12, "second": 53}
